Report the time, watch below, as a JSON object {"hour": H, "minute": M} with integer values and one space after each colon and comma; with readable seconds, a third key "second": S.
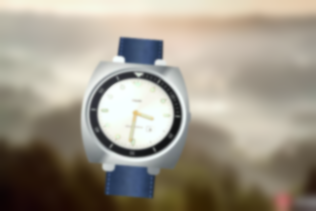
{"hour": 3, "minute": 31}
